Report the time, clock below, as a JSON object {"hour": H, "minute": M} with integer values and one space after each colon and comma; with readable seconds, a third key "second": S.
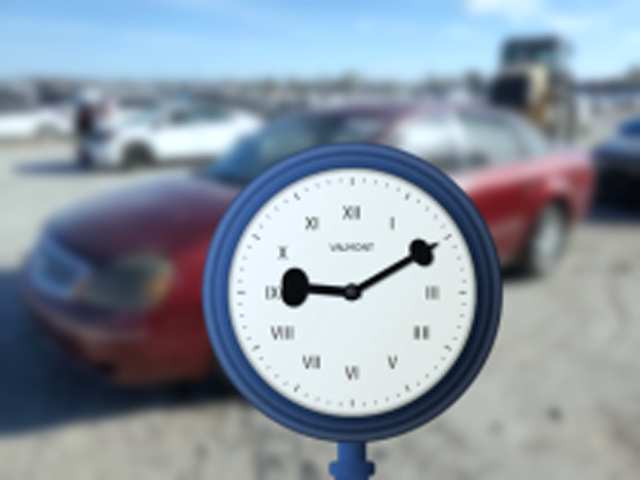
{"hour": 9, "minute": 10}
